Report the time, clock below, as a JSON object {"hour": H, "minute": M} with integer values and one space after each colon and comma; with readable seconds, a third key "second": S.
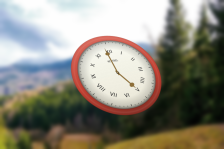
{"hour": 4, "minute": 59}
